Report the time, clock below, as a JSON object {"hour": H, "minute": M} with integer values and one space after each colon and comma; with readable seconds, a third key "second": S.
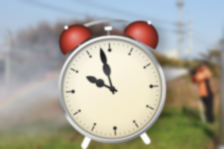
{"hour": 9, "minute": 58}
